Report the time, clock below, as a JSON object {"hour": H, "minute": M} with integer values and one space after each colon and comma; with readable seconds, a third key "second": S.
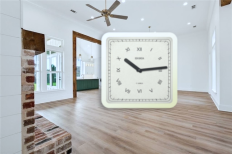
{"hour": 10, "minute": 14}
